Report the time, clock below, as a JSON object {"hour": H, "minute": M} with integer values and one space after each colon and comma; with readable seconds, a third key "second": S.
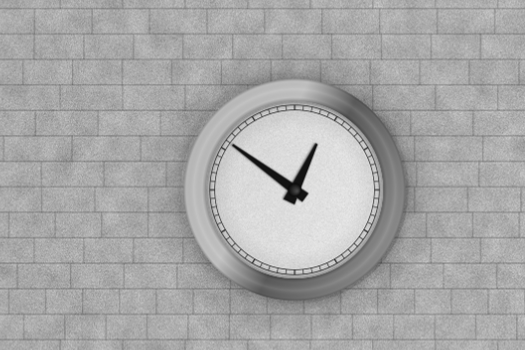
{"hour": 12, "minute": 51}
